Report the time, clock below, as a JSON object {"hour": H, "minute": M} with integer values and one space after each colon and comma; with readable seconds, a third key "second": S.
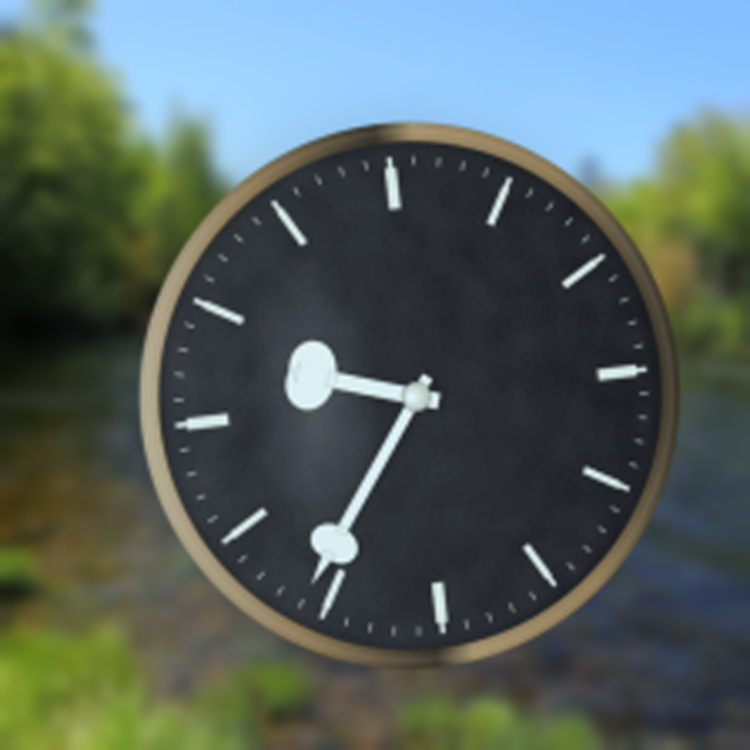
{"hour": 9, "minute": 36}
